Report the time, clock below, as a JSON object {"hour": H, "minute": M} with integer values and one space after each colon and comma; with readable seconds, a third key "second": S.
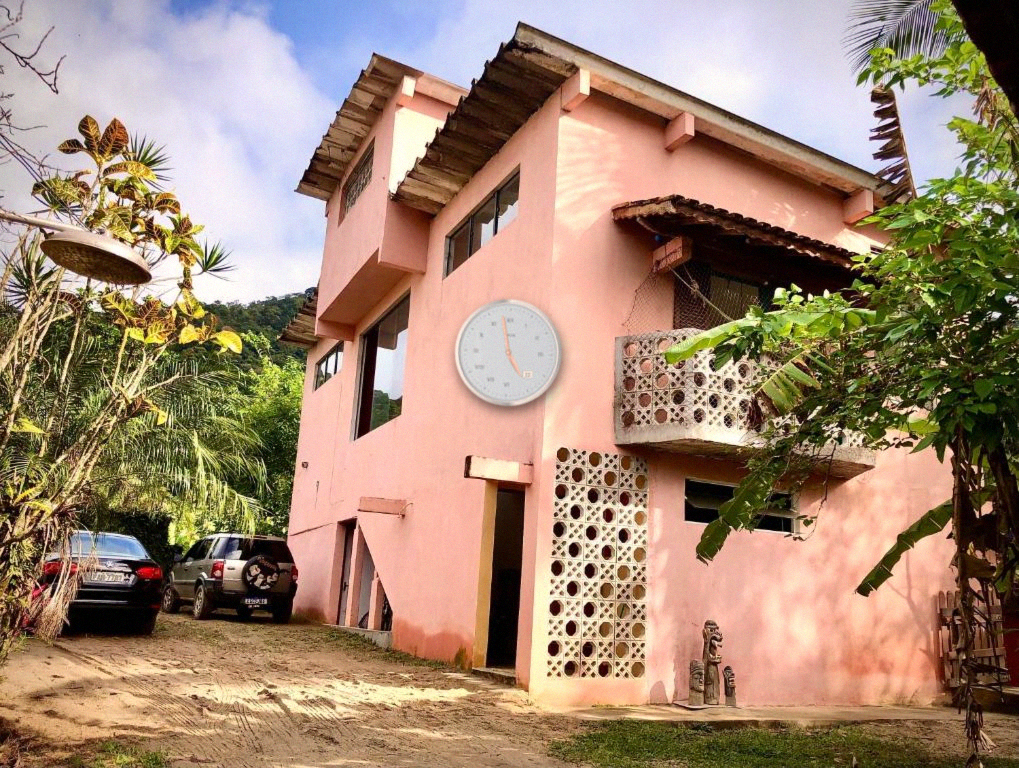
{"hour": 4, "minute": 58}
